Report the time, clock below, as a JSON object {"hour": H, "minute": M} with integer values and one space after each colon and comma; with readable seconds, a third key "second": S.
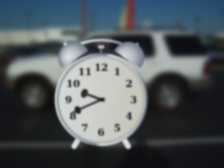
{"hour": 9, "minute": 41}
